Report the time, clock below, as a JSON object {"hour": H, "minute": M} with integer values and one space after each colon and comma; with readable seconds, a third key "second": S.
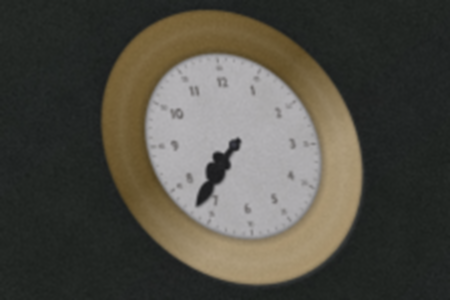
{"hour": 7, "minute": 37}
